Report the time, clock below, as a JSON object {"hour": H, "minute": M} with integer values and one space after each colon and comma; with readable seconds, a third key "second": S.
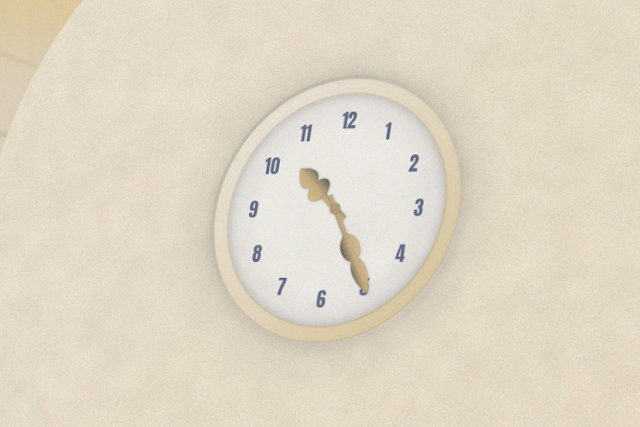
{"hour": 10, "minute": 25}
